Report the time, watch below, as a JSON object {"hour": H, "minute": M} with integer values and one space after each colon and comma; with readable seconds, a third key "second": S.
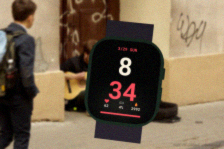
{"hour": 8, "minute": 34}
